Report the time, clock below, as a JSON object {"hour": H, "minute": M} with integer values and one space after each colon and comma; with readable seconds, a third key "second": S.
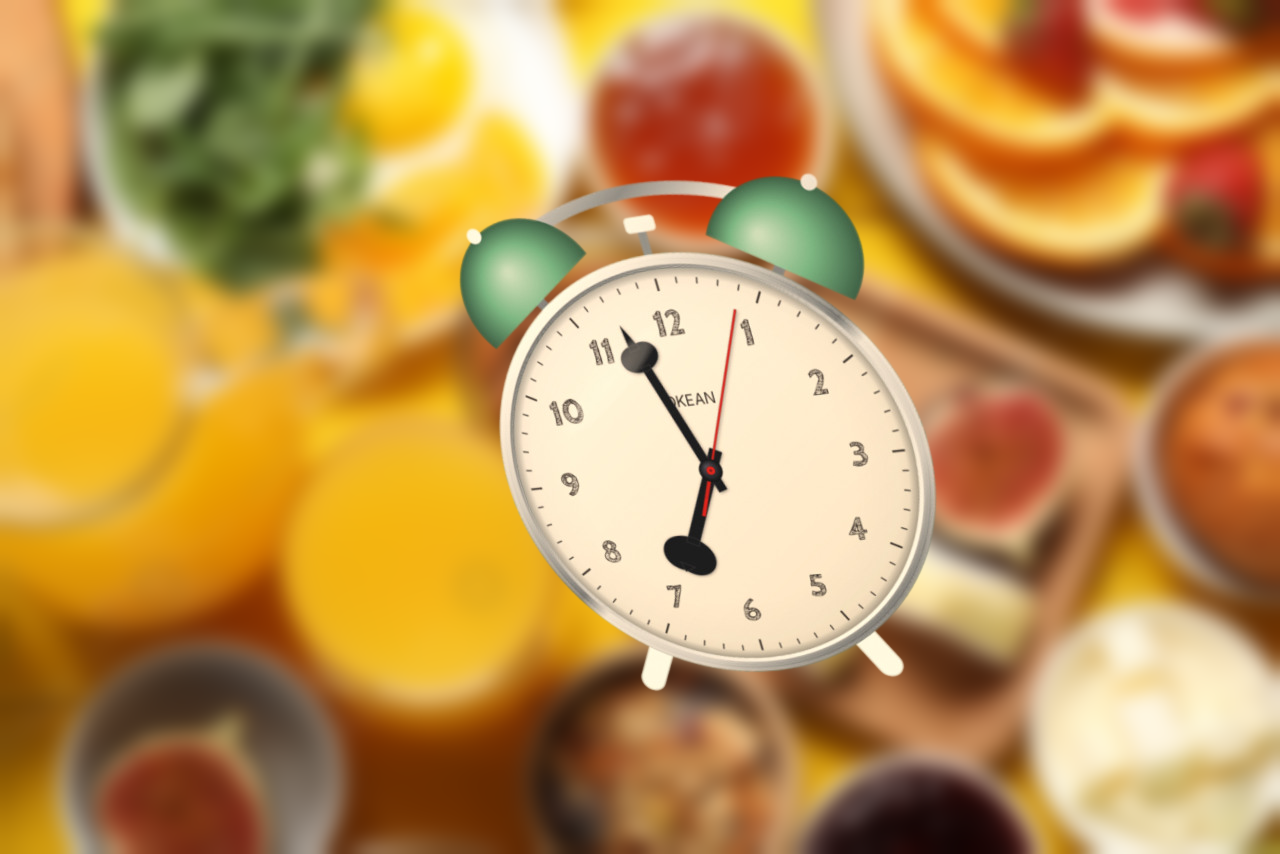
{"hour": 6, "minute": 57, "second": 4}
